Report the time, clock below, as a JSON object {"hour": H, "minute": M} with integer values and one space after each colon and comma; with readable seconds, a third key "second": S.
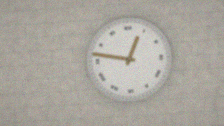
{"hour": 12, "minute": 47}
